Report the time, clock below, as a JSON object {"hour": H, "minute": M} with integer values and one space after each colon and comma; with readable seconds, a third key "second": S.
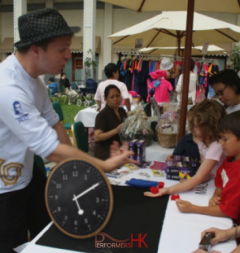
{"hour": 5, "minute": 10}
